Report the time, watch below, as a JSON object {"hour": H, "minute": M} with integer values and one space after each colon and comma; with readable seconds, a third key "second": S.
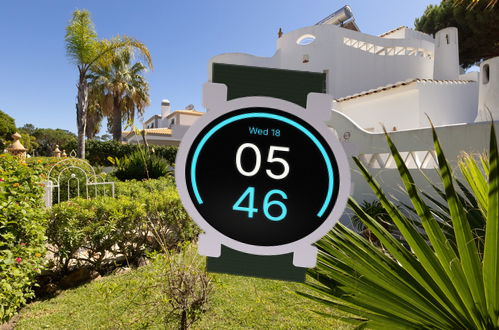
{"hour": 5, "minute": 46}
